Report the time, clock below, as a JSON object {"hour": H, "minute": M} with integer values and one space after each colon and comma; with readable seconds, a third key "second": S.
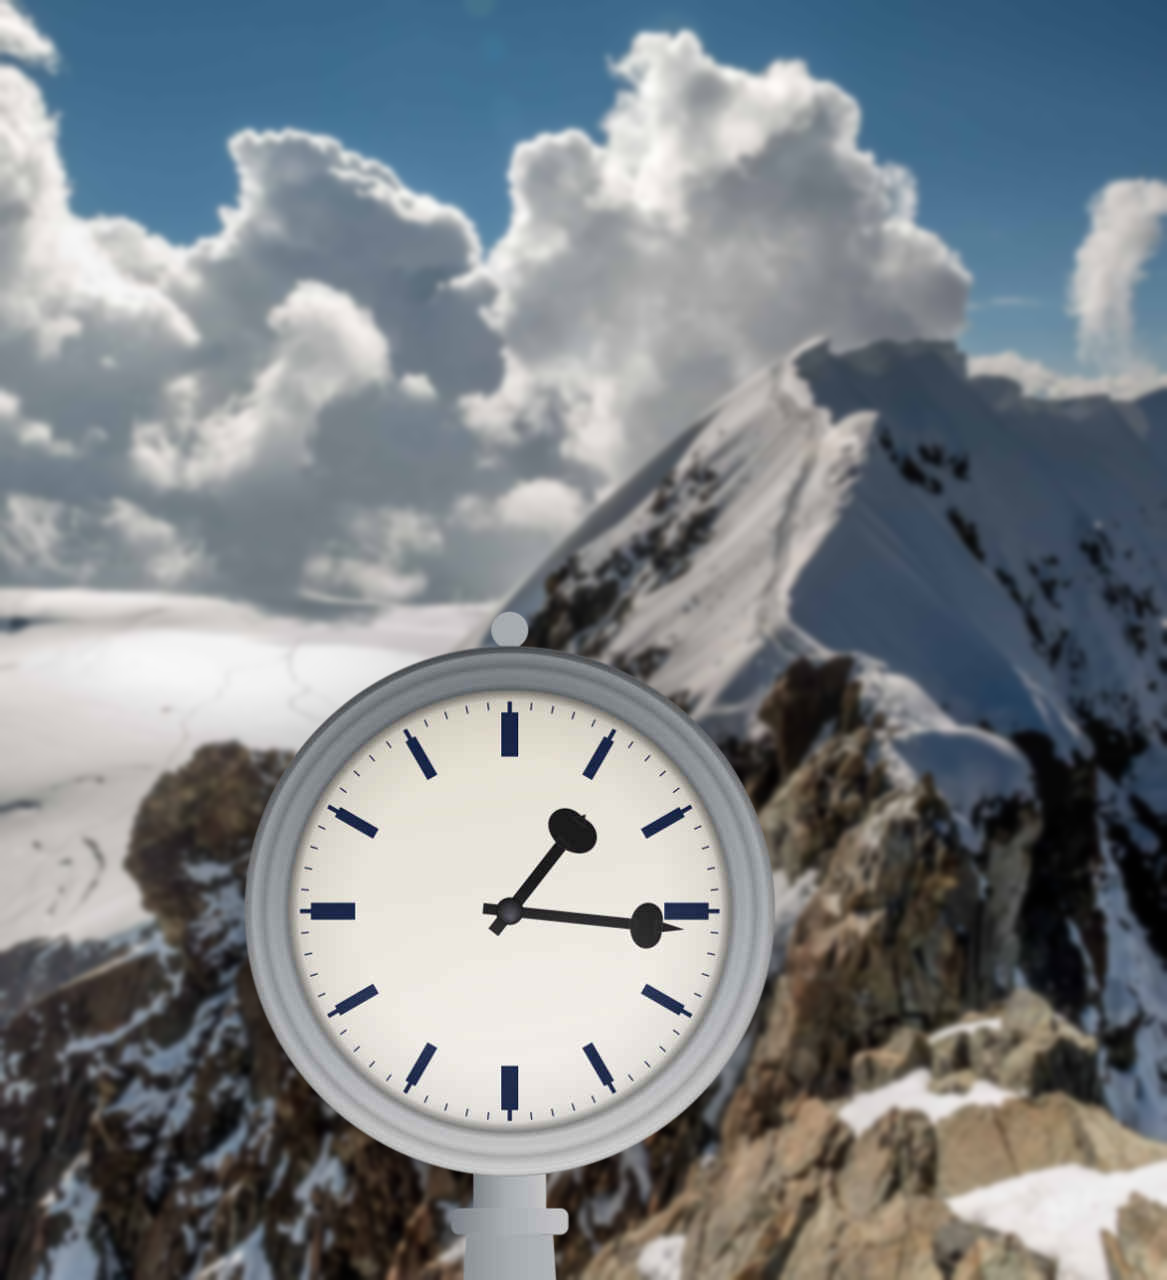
{"hour": 1, "minute": 16}
